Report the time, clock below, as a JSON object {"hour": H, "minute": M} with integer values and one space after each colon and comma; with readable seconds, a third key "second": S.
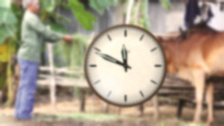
{"hour": 11, "minute": 49}
